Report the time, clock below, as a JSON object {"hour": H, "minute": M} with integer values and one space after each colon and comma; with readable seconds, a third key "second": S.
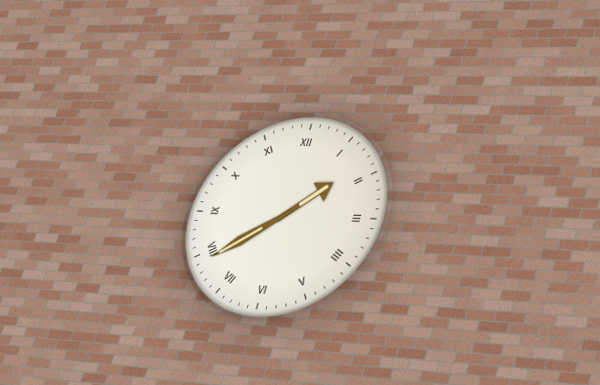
{"hour": 1, "minute": 39}
